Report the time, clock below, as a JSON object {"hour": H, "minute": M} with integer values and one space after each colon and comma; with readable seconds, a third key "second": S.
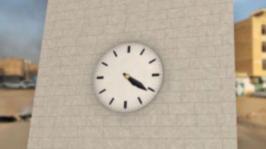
{"hour": 4, "minute": 21}
